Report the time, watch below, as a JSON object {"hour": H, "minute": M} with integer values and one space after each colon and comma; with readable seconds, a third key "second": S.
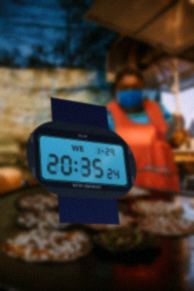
{"hour": 20, "minute": 35, "second": 24}
